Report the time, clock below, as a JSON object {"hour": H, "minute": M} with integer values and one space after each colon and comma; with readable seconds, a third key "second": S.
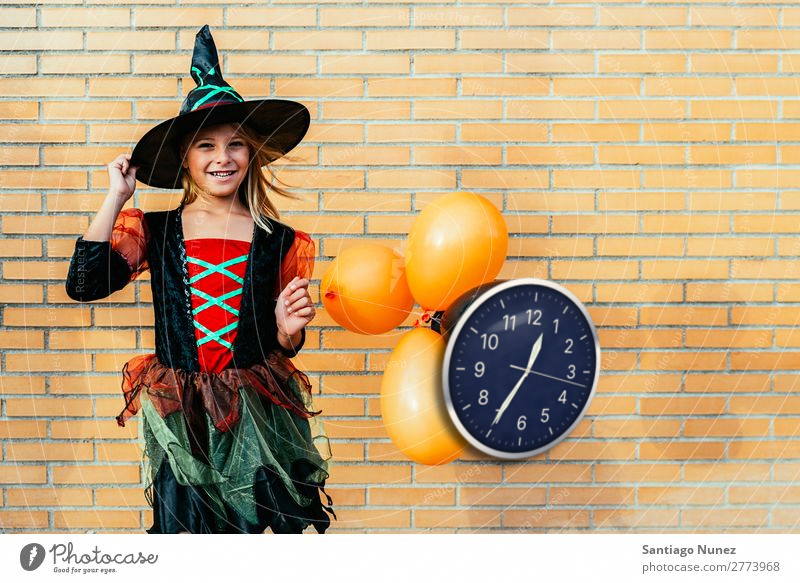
{"hour": 12, "minute": 35, "second": 17}
